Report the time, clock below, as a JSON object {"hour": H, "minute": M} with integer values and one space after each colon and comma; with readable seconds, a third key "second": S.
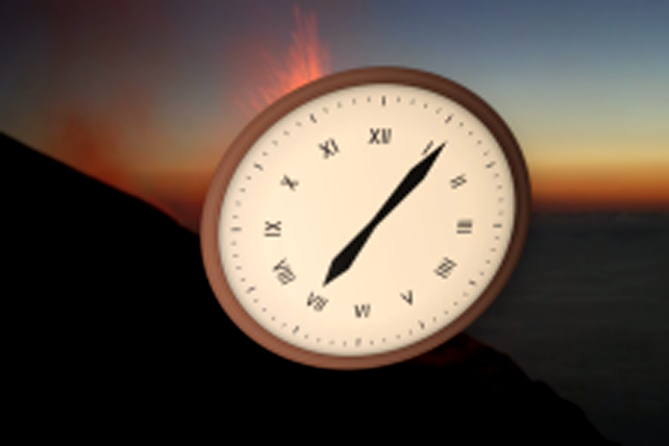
{"hour": 7, "minute": 6}
